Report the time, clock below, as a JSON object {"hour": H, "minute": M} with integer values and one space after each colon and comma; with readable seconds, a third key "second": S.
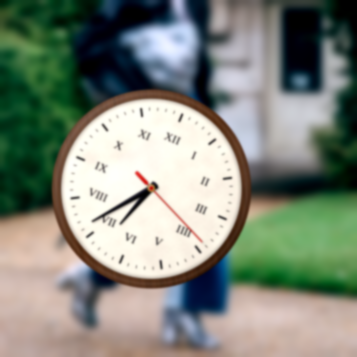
{"hour": 6, "minute": 36, "second": 19}
